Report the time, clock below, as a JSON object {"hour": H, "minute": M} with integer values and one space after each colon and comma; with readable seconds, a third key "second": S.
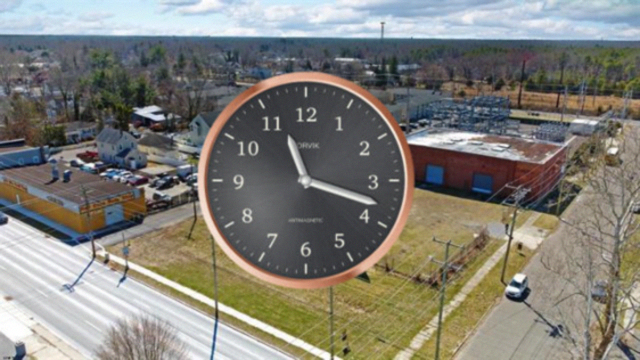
{"hour": 11, "minute": 18}
